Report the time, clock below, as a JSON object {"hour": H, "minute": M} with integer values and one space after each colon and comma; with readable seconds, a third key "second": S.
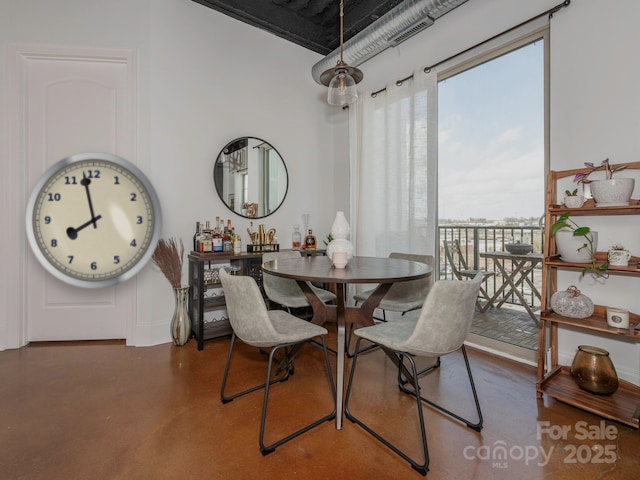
{"hour": 7, "minute": 58}
